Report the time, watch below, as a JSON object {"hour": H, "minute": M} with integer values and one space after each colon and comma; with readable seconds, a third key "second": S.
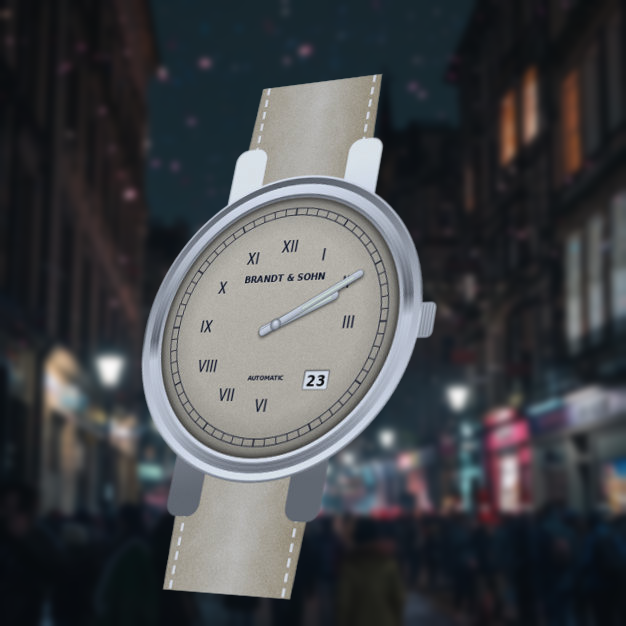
{"hour": 2, "minute": 10}
